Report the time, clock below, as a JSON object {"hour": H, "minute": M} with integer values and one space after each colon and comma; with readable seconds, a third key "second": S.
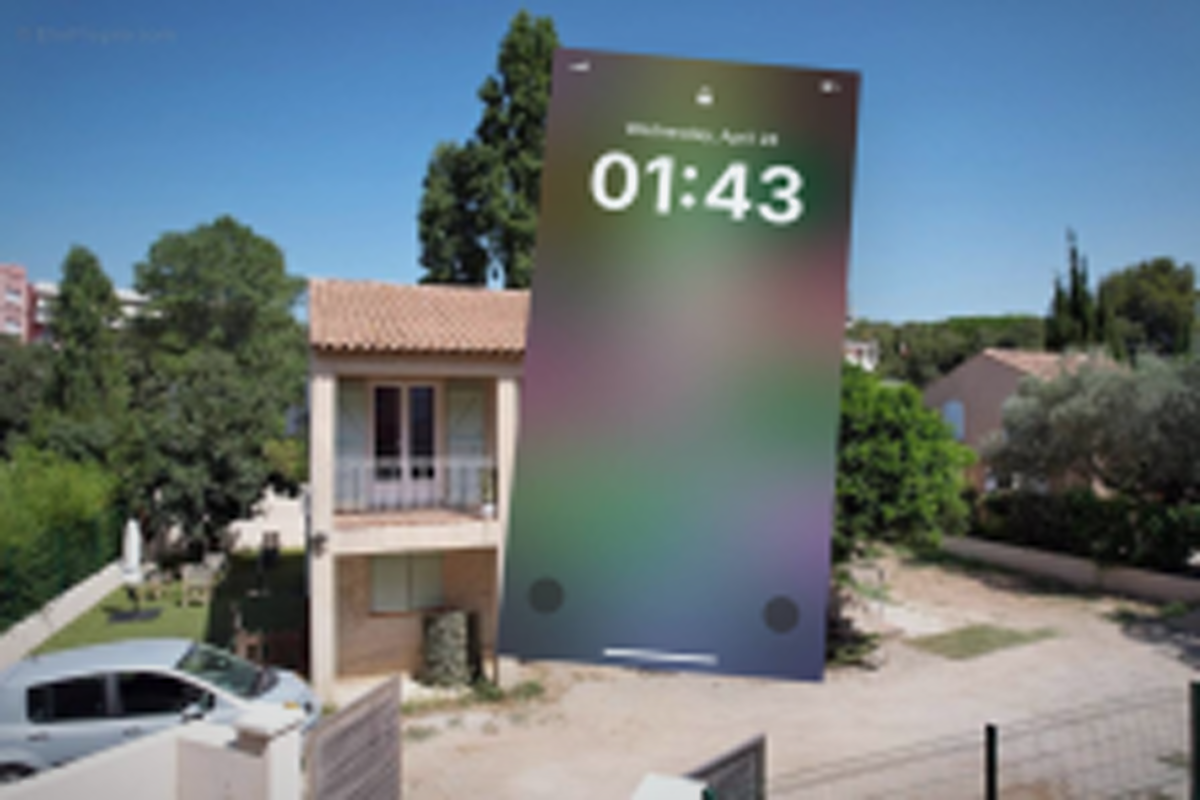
{"hour": 1, "minute": 43}
